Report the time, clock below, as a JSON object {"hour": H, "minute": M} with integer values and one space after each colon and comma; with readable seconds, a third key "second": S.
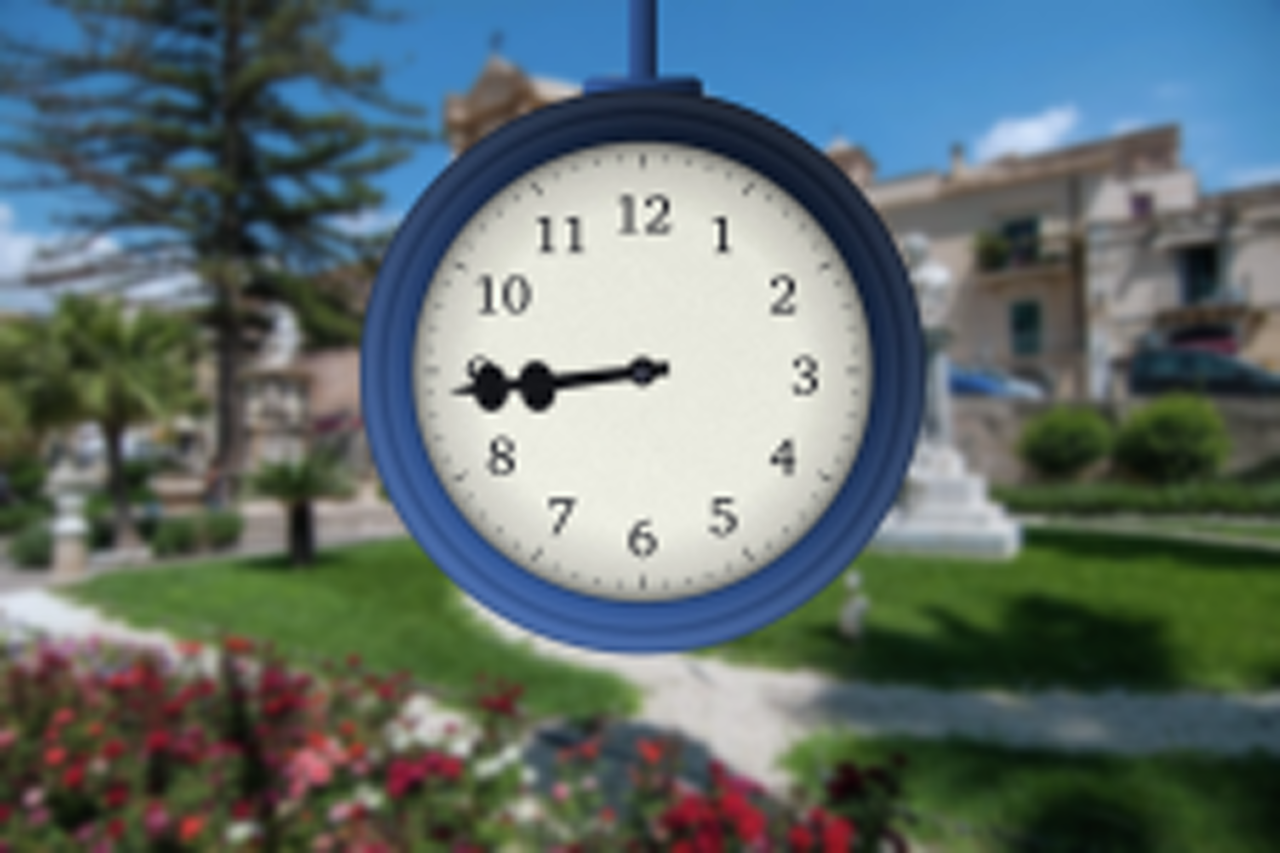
{"hour": 8, "minute": 44}
